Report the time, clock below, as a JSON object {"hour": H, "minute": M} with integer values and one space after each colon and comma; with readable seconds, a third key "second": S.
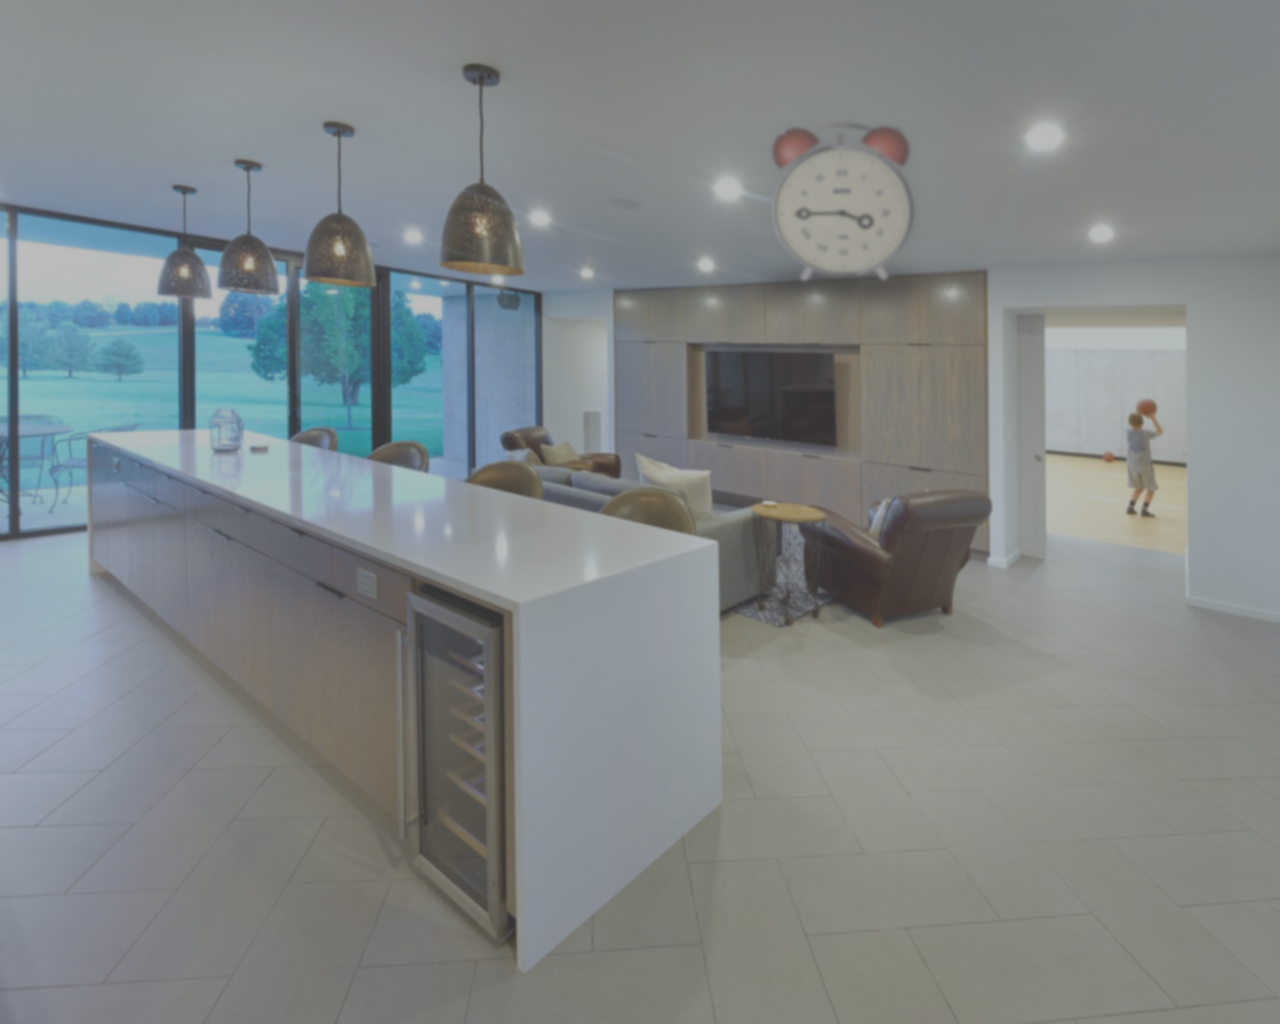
{"hour": 3, "minute": 45}
